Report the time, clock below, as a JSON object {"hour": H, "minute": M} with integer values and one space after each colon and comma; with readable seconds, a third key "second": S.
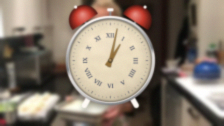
{"hour": 1, "minute": 2}
